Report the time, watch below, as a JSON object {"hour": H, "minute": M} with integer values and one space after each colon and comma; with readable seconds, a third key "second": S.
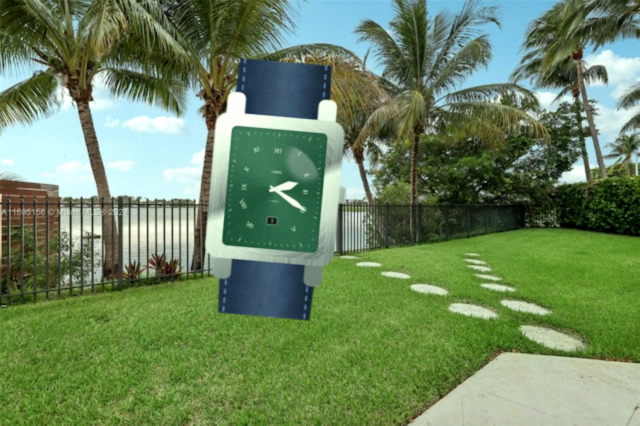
{"hour": 2, "minute": 20}
